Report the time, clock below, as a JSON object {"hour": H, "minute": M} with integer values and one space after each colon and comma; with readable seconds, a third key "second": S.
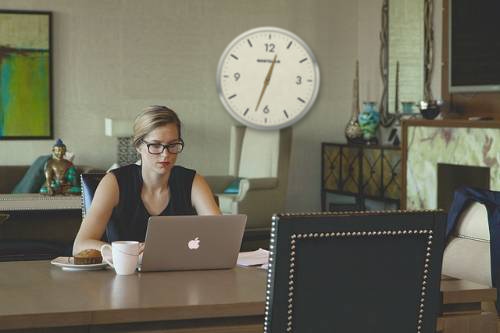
{"hour": 12, "minute": 33}
